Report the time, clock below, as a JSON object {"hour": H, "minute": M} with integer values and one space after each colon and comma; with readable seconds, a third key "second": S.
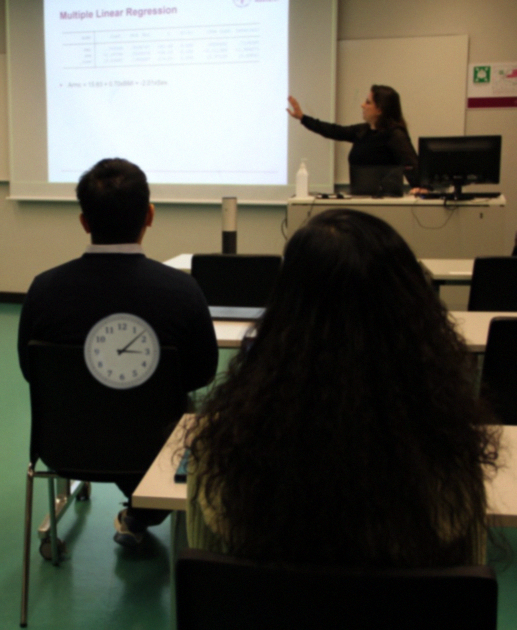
{"hour": 3, "minute": 8}
